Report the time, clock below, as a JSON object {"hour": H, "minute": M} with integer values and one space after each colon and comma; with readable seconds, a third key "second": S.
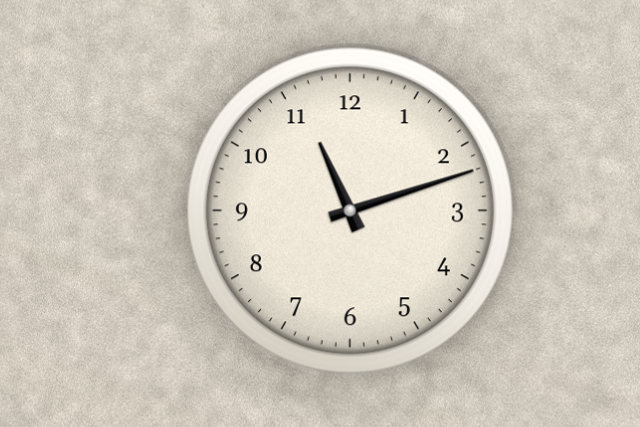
{"hour": 11, "minute": 12}
